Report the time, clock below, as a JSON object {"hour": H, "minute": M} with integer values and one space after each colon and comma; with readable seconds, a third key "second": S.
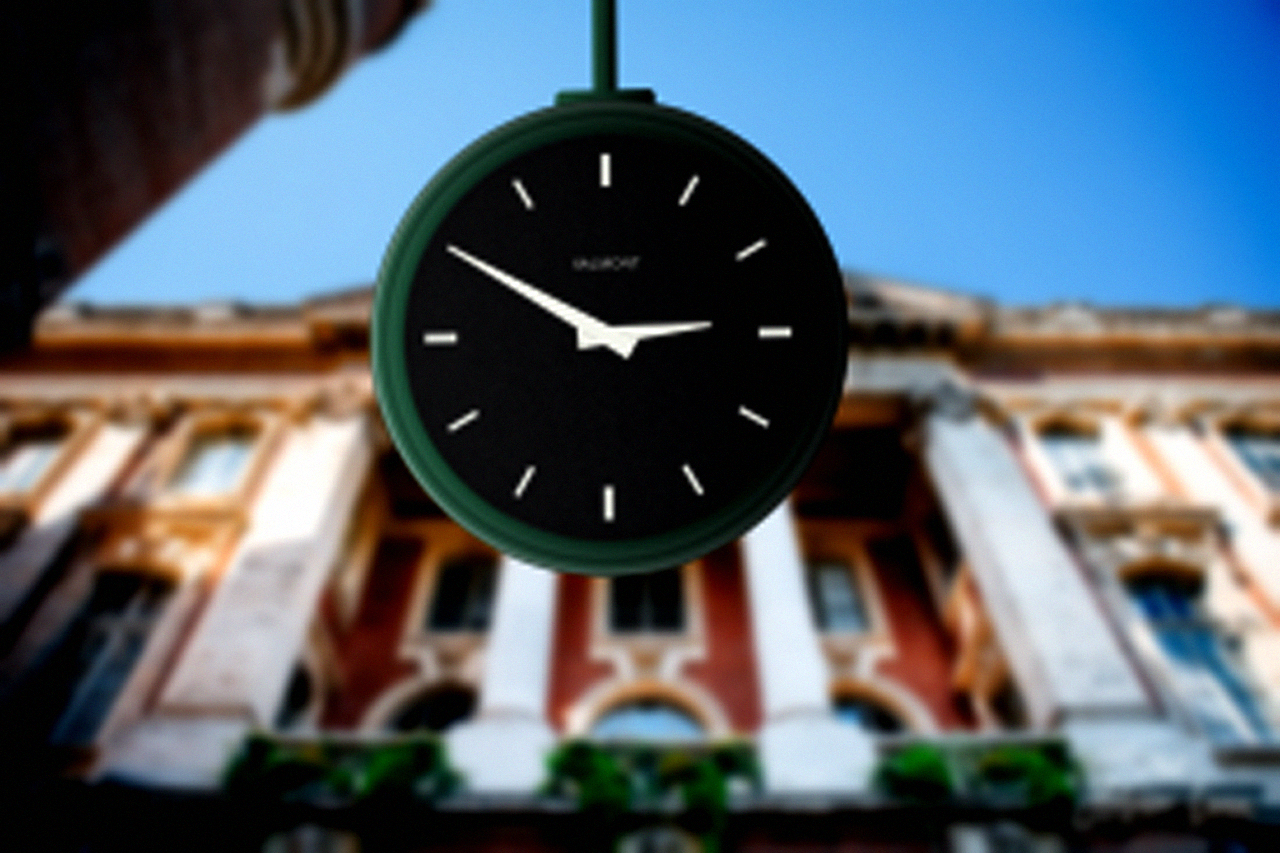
{"hour": 2, "minute": 50}
